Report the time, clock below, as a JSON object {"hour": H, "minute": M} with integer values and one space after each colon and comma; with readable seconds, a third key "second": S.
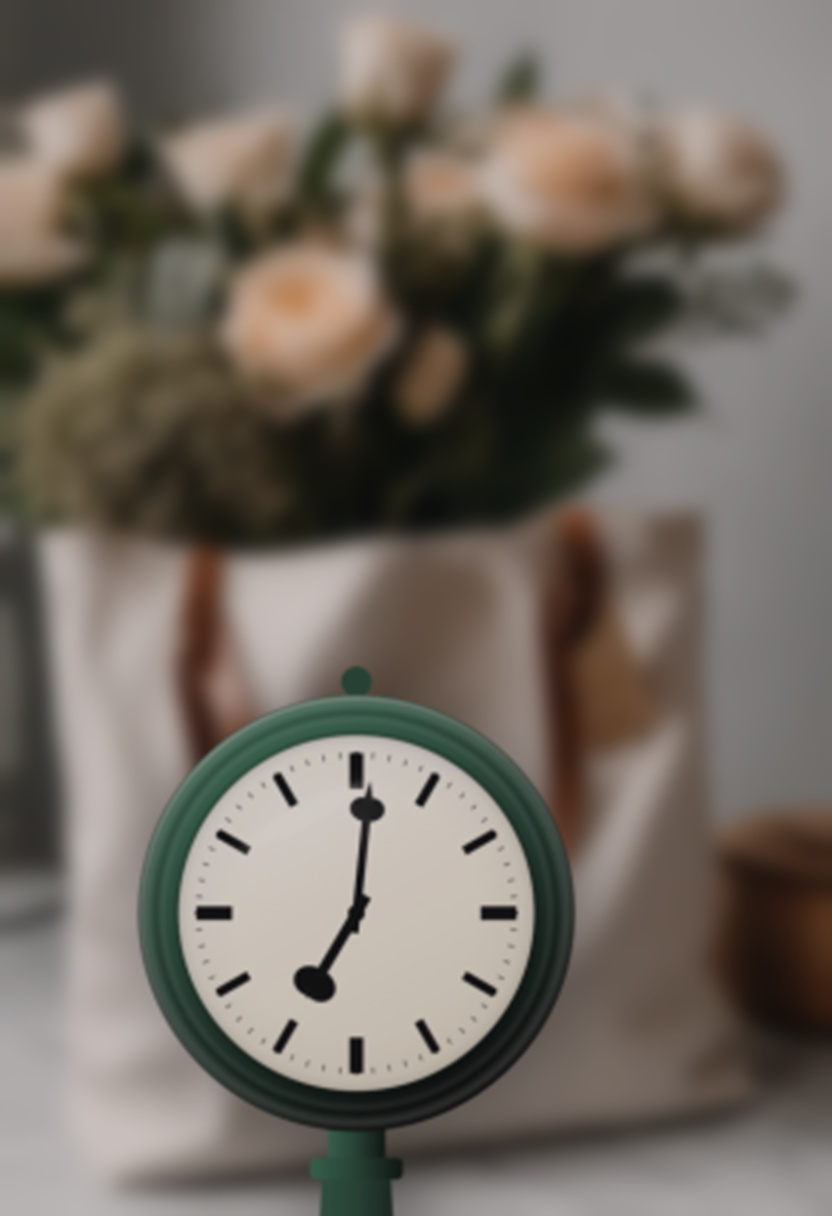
{"hour": 7, "minute": 1}
